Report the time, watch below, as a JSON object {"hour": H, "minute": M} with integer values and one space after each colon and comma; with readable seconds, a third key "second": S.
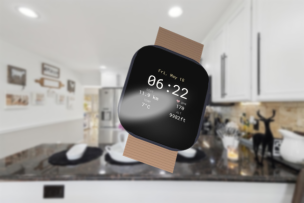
{"hour": 6, "minute": 22}
